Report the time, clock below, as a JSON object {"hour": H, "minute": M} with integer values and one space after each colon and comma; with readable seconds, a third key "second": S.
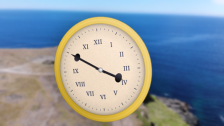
{"hour": 3, "minute": 50}
